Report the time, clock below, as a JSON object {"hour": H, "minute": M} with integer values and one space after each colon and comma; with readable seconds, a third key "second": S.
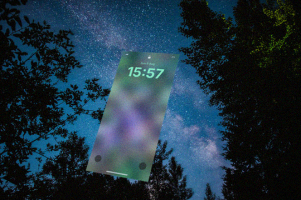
{"hour": 15, "minute": 57}
